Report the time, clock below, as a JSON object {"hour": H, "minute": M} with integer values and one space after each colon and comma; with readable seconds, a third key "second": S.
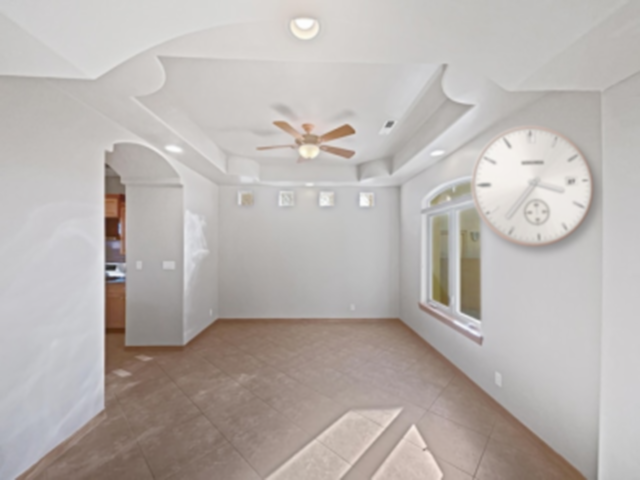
{"hour": 3, "minute": 37}
